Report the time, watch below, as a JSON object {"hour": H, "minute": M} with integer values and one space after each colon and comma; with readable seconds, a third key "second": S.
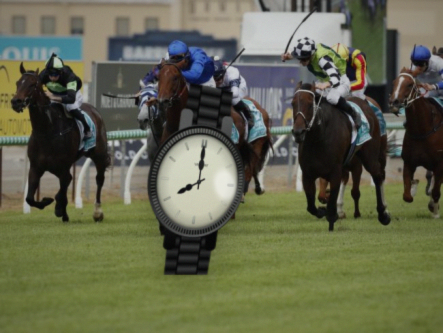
{"hour": 8, "minute": 0}
